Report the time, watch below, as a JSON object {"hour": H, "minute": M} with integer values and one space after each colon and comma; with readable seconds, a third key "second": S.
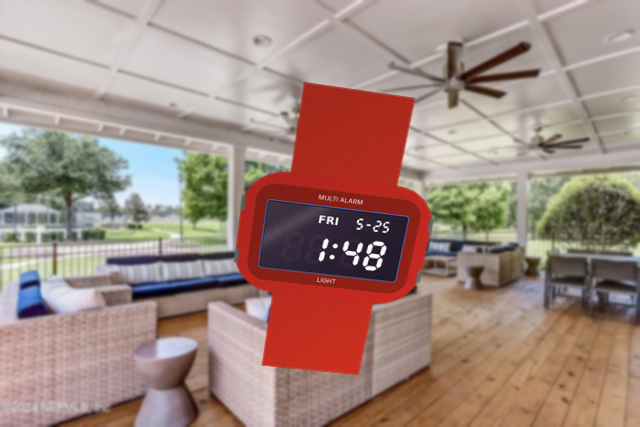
{"hour": 1, "minute": 48}
